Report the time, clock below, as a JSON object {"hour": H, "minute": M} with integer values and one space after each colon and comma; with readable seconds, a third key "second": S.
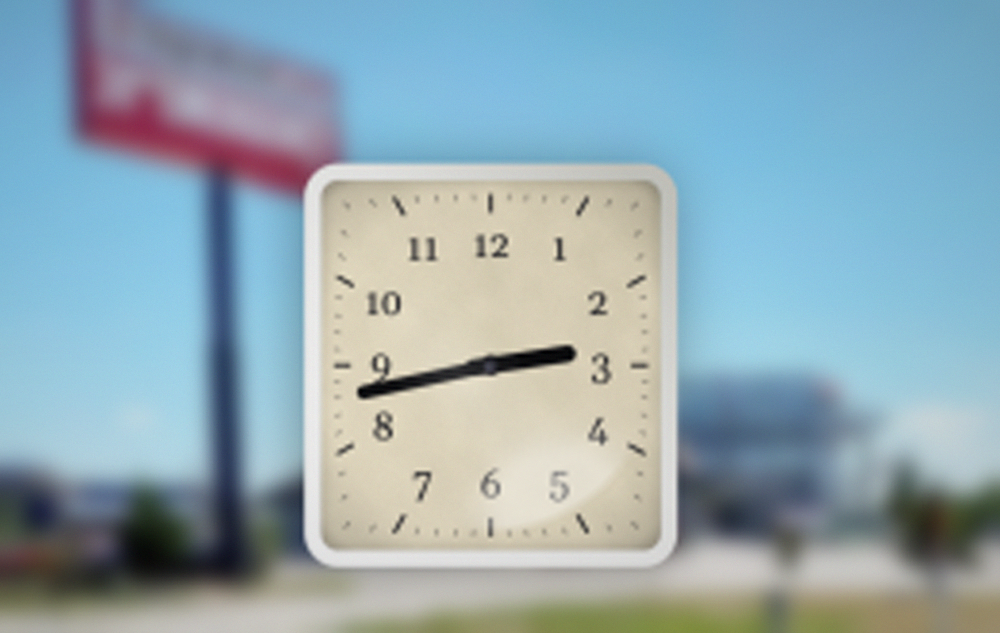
{"hour": 2, "minute": 43}
